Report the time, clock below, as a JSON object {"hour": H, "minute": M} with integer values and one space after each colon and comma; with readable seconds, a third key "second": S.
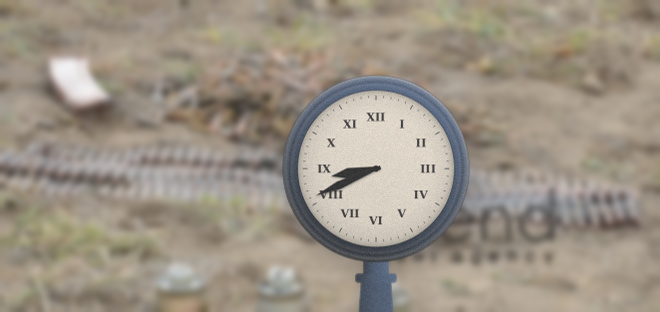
{"hour": 8, "minute": 41}
